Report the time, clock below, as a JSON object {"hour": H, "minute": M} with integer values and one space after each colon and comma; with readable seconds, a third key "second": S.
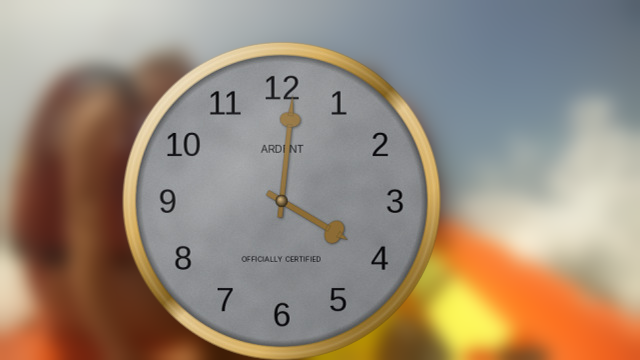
{"hour": 4, "minute": 1}
